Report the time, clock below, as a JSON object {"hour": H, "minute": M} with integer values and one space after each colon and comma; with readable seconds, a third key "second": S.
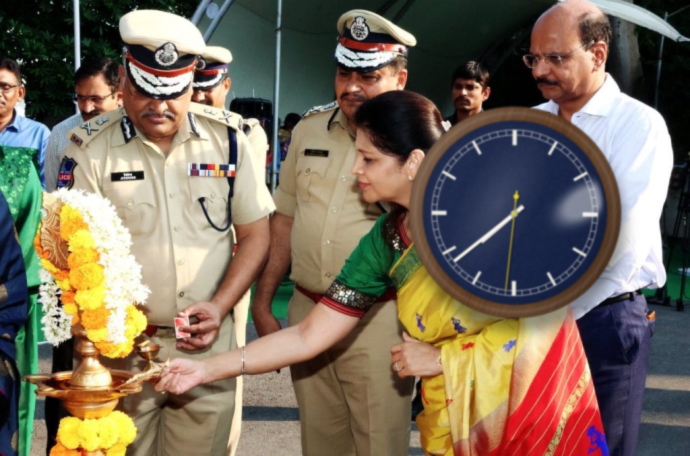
{"hour": 7, "minute": 38, "second": 31}
